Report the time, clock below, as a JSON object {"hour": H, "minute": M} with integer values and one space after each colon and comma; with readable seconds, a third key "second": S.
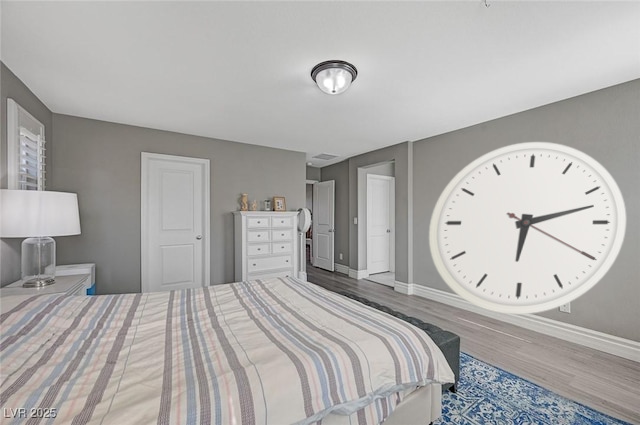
{"hour": 6, "minute": 12, "second": 20}
